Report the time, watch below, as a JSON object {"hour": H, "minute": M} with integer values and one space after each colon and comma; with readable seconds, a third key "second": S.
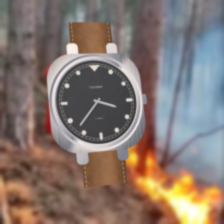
{"hour": 3, "minute": 37}
